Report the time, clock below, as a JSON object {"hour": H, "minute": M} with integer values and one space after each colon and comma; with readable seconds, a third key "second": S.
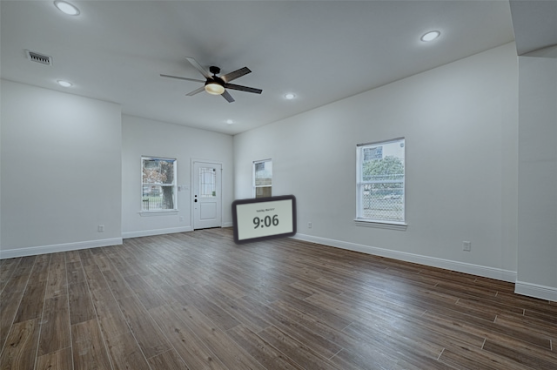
{"hour": 9, "minute": 6}
